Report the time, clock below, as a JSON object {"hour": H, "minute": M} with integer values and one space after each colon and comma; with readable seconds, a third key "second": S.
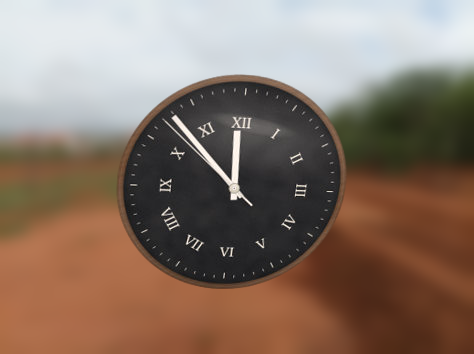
{"hour": 11, "minute": 52, "second": 52}
